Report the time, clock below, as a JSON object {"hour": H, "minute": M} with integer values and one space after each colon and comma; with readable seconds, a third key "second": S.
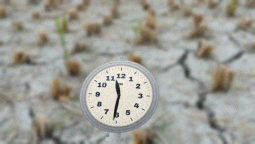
{"hour": 11, "minute": 31}
